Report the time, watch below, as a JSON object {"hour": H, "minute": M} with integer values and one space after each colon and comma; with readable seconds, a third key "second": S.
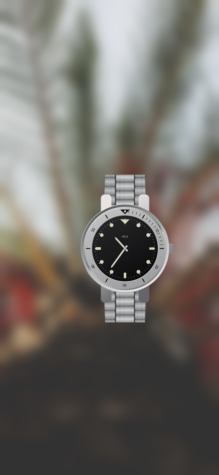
{"hour": 10, "minute": 36}
